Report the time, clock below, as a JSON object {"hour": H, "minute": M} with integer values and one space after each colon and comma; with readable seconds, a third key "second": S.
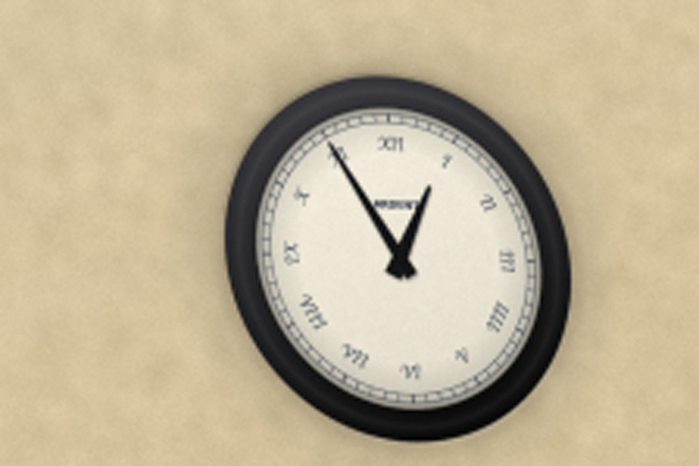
{"hour": 12, "minute": 55}
